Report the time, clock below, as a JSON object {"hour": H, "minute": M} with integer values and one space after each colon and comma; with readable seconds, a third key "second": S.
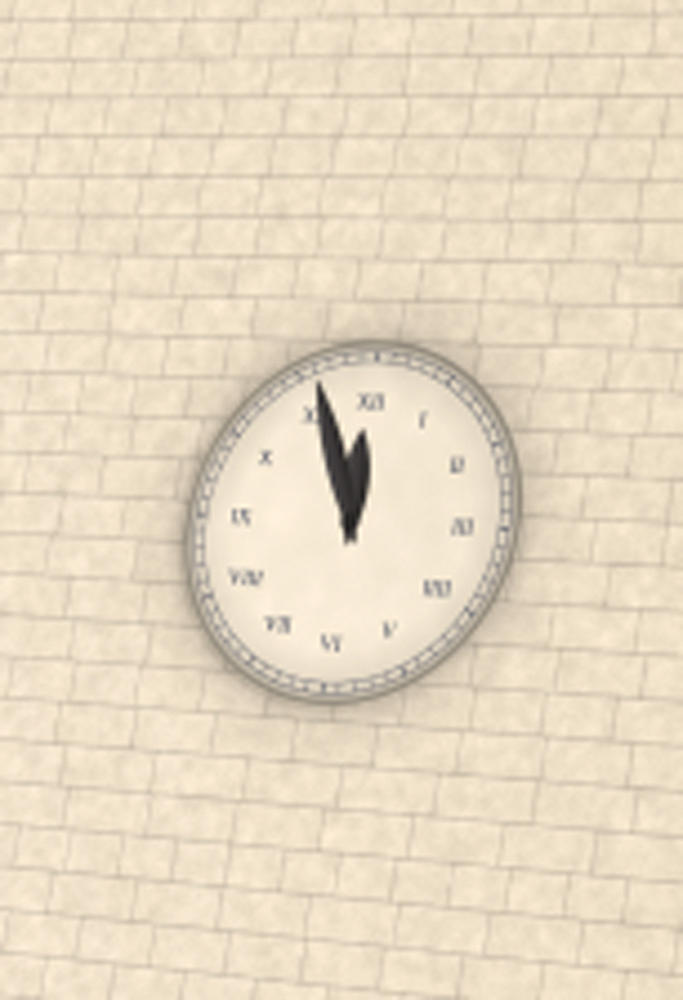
{"hour": 11, "minute": 56}
